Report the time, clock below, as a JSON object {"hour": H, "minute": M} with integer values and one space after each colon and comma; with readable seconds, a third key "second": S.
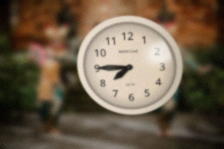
{"hour": 7, "minute": 45}
